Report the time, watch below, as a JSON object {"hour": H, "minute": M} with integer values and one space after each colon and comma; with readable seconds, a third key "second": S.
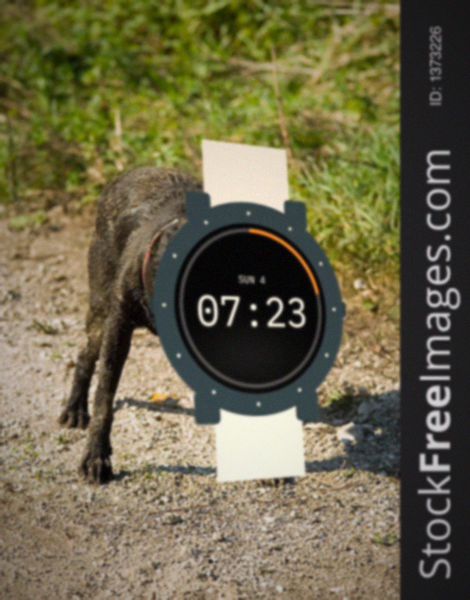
{"hour": 7, "minute": 23}
